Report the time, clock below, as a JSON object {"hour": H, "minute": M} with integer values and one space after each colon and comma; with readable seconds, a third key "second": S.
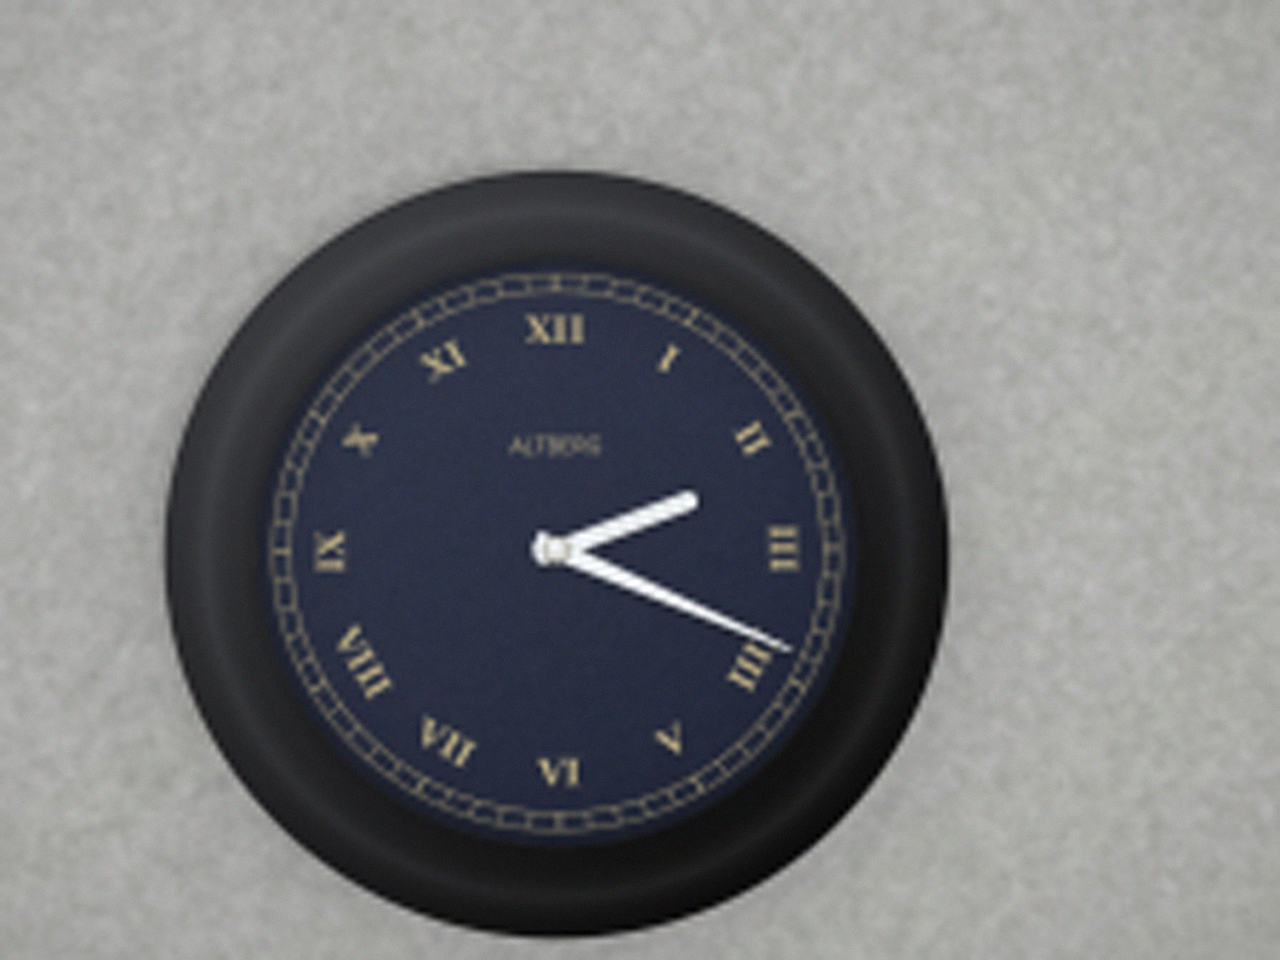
{"hour": 2, "minute": 19}
